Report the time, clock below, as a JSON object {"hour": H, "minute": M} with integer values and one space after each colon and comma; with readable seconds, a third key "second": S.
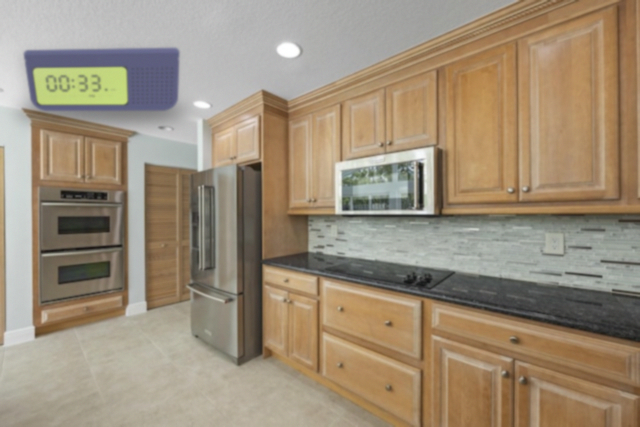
{"hour": 0, "minute": 33}
